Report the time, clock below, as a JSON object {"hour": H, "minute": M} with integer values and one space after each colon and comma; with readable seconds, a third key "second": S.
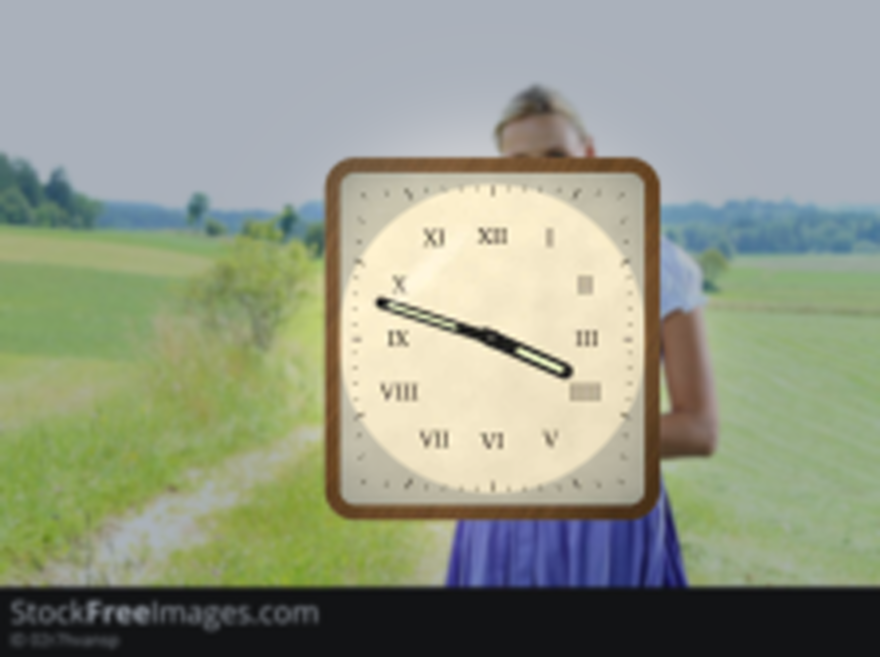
{"hour": 3, "minute": 48}
